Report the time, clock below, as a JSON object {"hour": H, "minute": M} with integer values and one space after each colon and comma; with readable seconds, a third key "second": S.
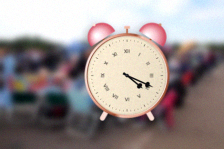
{"hour": 4, "minute": 19}
